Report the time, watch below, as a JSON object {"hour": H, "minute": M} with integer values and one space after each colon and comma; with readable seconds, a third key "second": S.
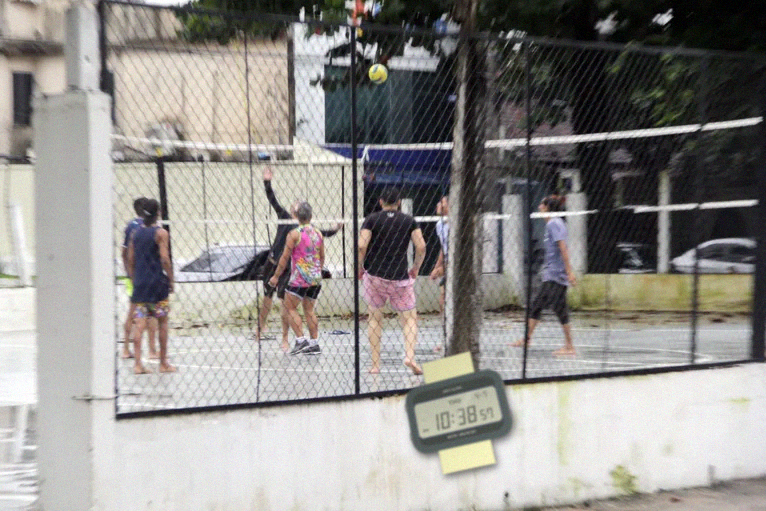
{"hour": 10, "minute": 38}
